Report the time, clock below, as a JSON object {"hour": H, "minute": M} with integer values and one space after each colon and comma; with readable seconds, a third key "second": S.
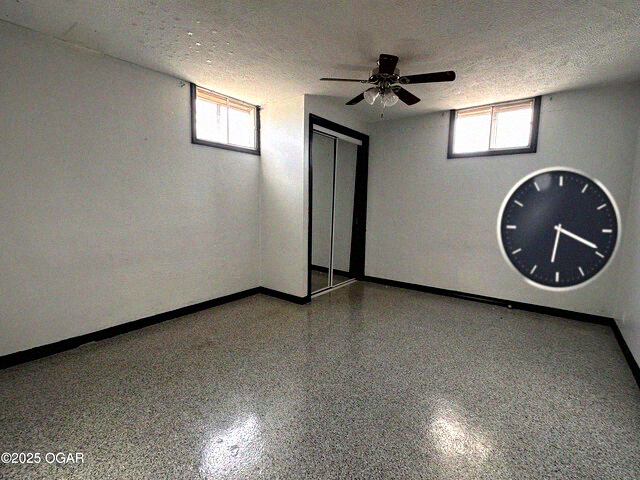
{"hour": 6, "minute": 19}
